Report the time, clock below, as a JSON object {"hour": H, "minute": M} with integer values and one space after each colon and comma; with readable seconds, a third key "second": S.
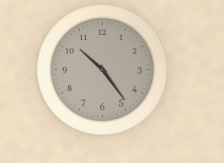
{"hour": 10, "minute": 24}
